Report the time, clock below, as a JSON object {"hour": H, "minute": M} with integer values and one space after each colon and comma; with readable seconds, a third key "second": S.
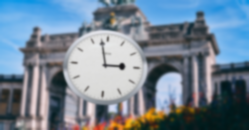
{"hour": 2, "minute": 58}
